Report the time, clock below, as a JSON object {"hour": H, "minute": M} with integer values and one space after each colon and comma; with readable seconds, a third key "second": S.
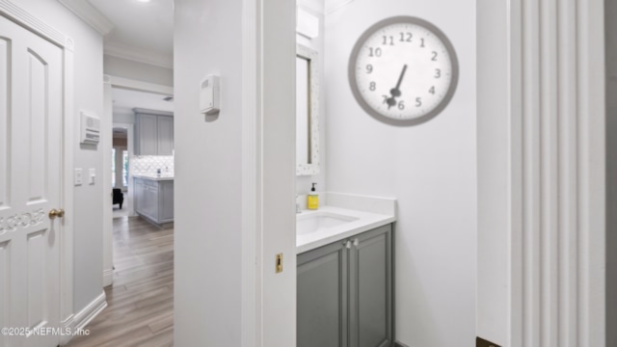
{"hour": 6, "minute": 33}
